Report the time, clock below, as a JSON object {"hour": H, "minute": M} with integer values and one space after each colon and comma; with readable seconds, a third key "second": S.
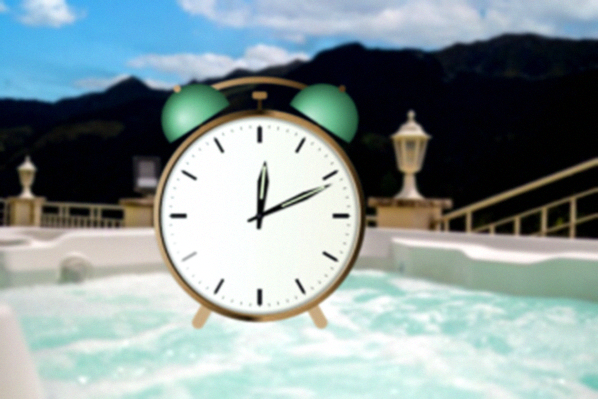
{"hour": 12, "minute": 11}
